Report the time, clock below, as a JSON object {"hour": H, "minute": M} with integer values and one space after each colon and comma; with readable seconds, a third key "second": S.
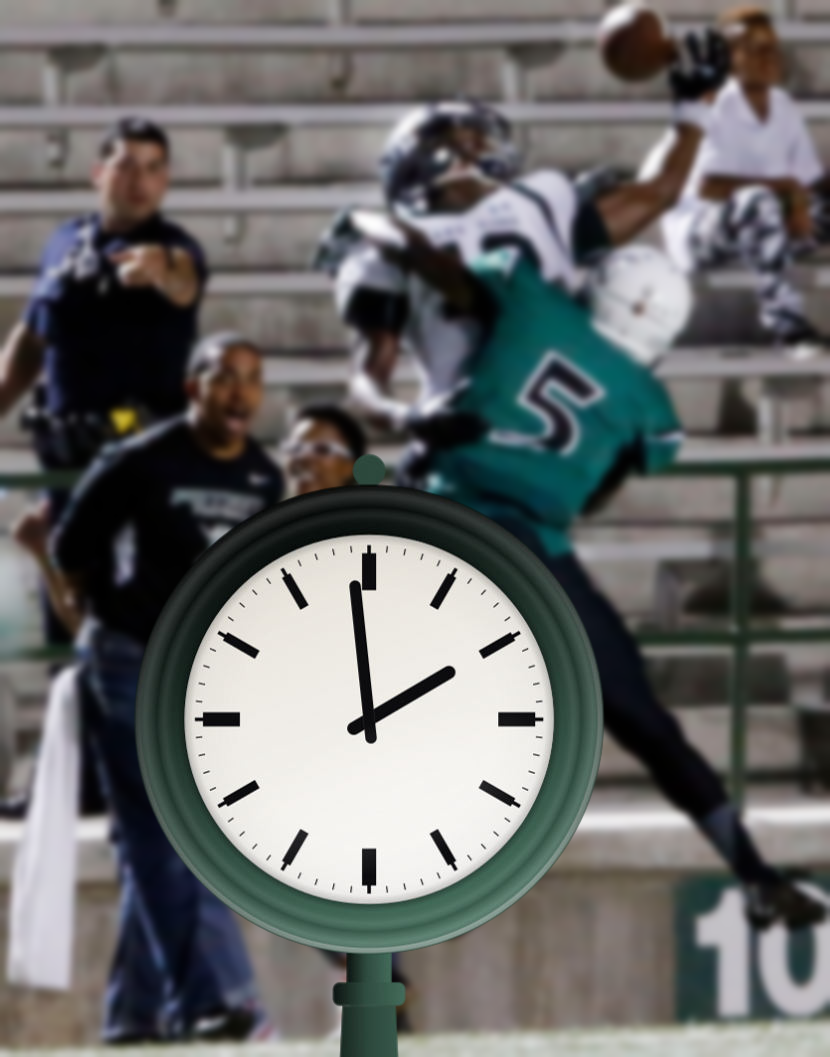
{"hour": 1, "minute": 59}
